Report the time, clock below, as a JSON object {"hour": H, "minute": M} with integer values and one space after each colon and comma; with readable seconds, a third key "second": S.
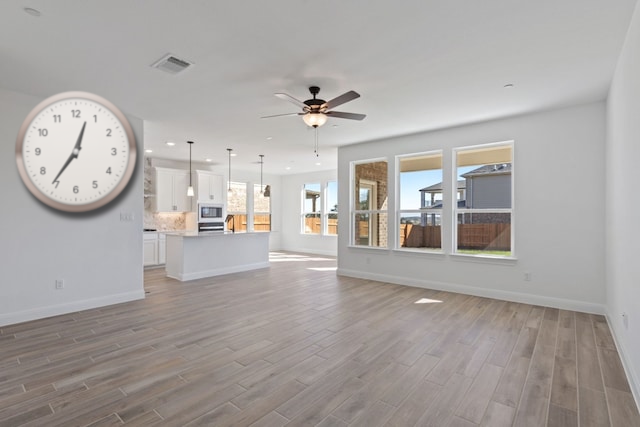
{"hour": 12, "minute": 36}
